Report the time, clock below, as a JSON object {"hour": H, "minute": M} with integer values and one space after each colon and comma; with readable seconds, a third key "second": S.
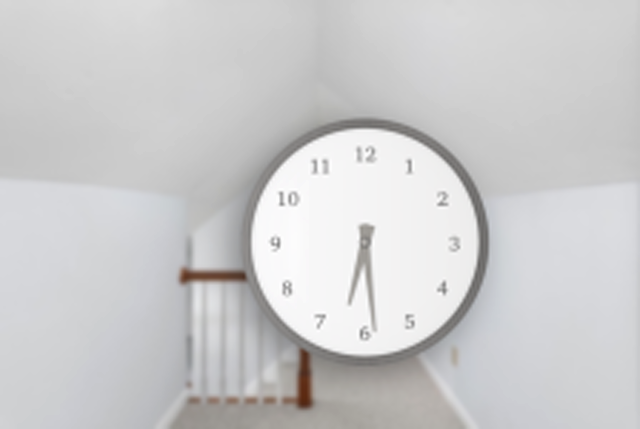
{"hour": 6, "minute": 29}
